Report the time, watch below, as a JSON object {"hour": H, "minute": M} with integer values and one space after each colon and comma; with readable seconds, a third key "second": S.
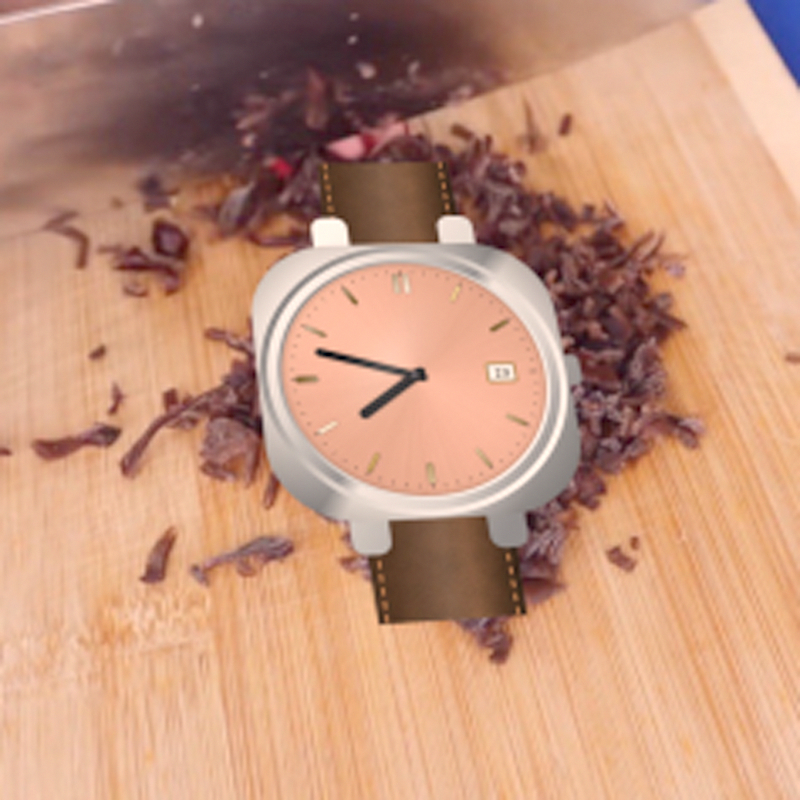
{"hour": 7, "minute": 48}
